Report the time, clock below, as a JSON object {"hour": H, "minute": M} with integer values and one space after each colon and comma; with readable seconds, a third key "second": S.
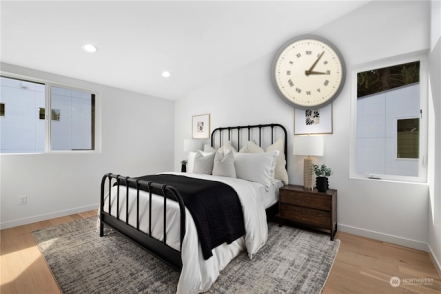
{"hour": 3, "minute": 6}
